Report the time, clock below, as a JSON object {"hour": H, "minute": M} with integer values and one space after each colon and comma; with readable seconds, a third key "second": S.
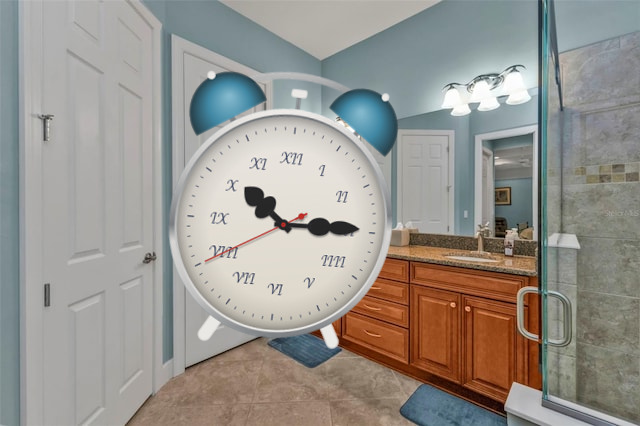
{"hour": 10, "minute": 14, "second": 40}
